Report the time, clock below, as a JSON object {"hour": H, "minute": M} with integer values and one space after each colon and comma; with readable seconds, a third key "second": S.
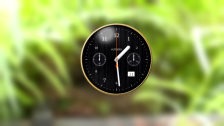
{"hour": 1, "minute": 29}
